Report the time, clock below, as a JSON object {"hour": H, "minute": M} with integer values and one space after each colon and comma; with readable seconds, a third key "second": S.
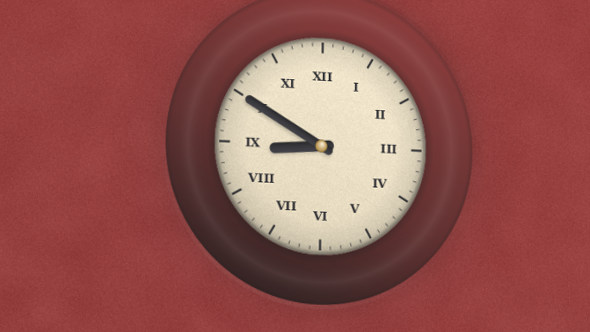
{"hour": 8, "minute": 50}
